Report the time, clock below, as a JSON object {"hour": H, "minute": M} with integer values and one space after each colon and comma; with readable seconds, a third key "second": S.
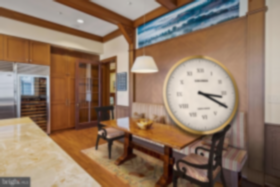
{"hour": 3, "minute": 20}
